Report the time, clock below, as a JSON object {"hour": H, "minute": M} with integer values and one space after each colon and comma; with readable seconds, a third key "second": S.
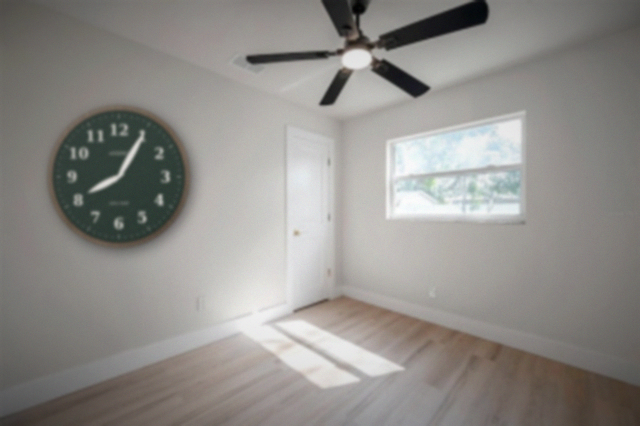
{"hour": 8, "minute": 5}
